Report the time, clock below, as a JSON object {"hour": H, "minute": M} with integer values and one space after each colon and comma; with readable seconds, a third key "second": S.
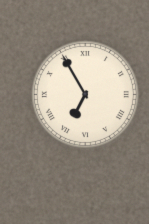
{"hour": 6, "minute": 55}
